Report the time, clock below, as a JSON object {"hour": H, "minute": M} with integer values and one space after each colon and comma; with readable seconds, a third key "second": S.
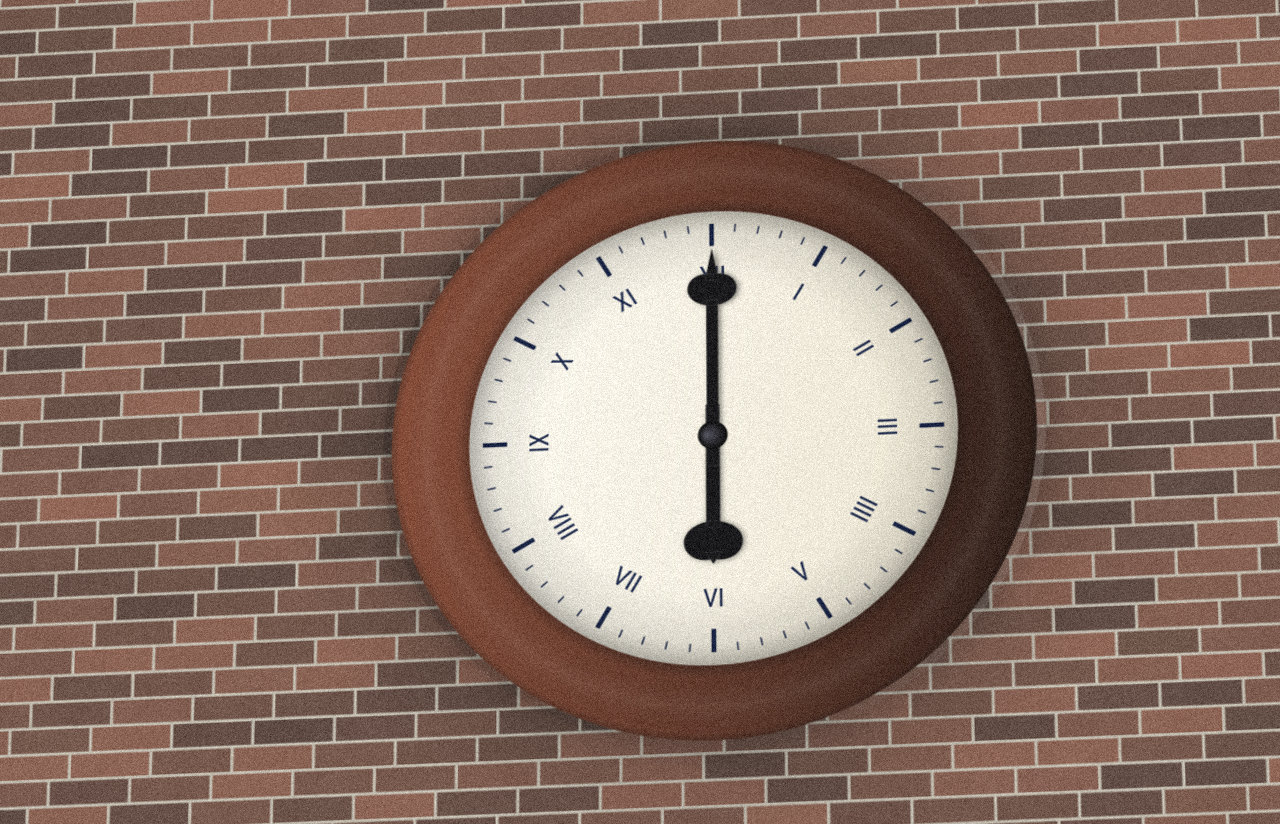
{"hour": 6, "minute": 0}
